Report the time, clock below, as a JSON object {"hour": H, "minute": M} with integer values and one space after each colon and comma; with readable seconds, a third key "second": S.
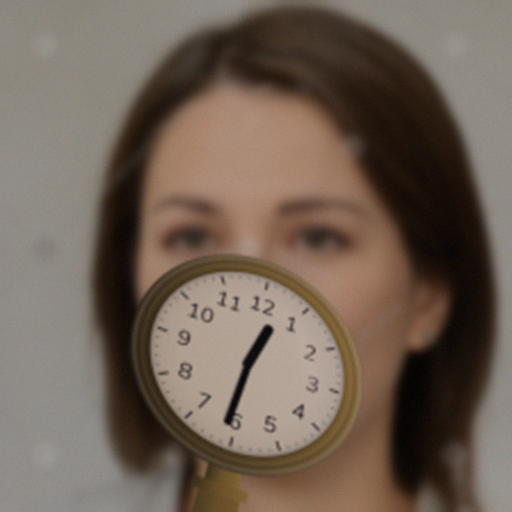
{"hour": 12, "minute": 31}
